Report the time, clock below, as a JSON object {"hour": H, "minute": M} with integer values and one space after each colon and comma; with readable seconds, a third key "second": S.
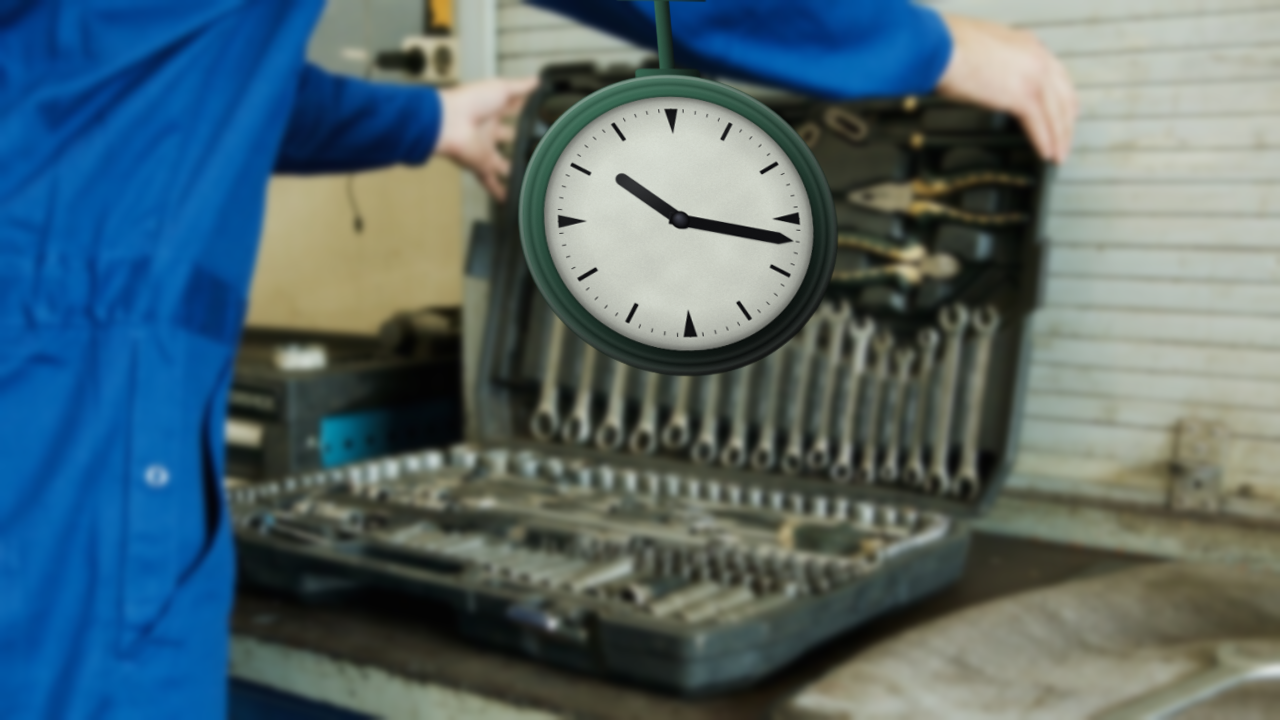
{"hour": 10, "minute": 17}
